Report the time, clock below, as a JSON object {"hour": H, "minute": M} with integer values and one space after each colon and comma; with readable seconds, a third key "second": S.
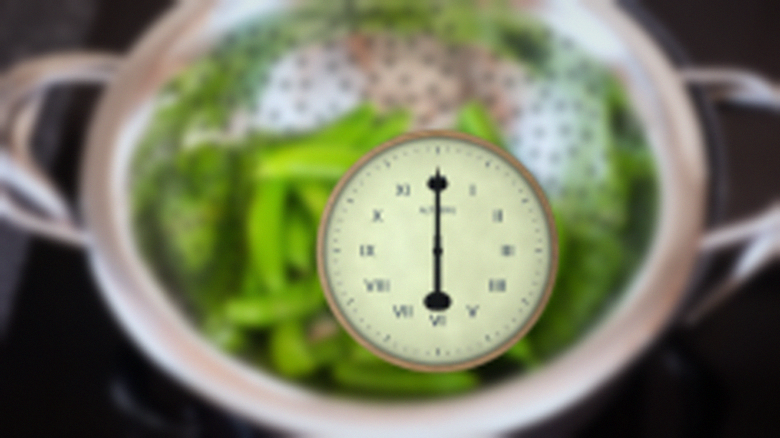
{"hour": 6, "minute": 0}
